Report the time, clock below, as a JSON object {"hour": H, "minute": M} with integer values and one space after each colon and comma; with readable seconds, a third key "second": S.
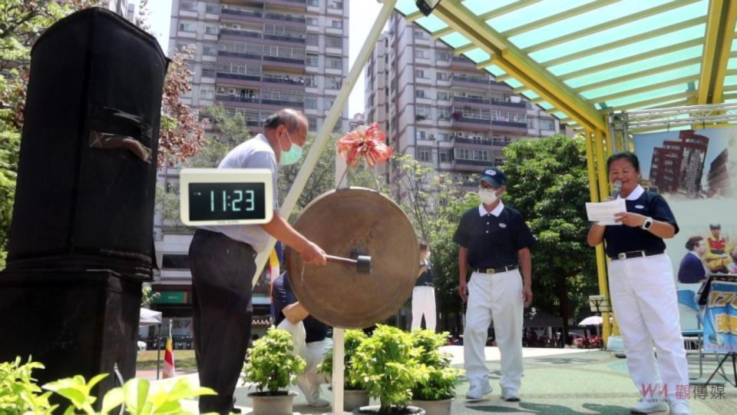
{"hour": 11, "minute": 23}
